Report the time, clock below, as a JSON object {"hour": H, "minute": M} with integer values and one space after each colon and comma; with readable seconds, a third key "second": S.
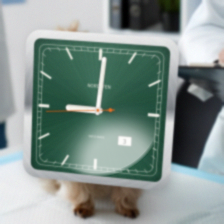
{"hour": 9, "minute": 0, "second": 44}
